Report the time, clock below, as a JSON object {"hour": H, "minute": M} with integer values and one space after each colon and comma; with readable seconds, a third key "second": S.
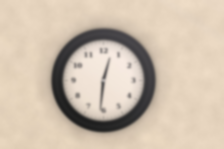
{"hour": 12, "minute": 31}
